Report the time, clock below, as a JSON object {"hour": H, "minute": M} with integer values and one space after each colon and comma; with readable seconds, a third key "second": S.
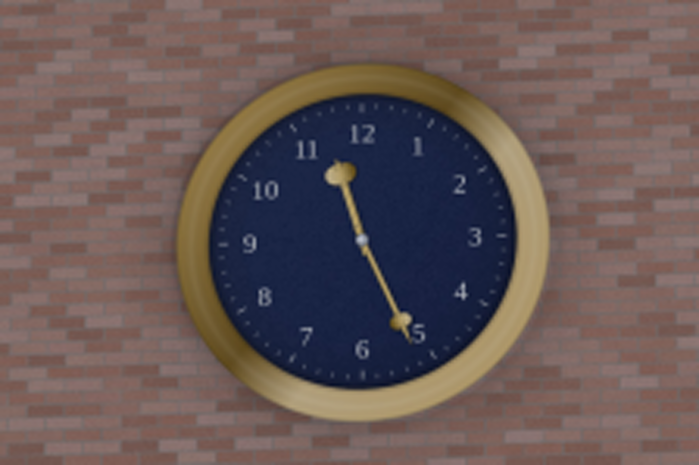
{"hour": 11, "minute": 26}
